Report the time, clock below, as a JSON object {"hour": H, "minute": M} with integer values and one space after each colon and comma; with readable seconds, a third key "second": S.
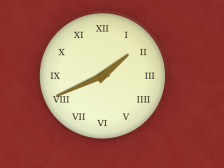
{"hour": 1, "minute": 41}
